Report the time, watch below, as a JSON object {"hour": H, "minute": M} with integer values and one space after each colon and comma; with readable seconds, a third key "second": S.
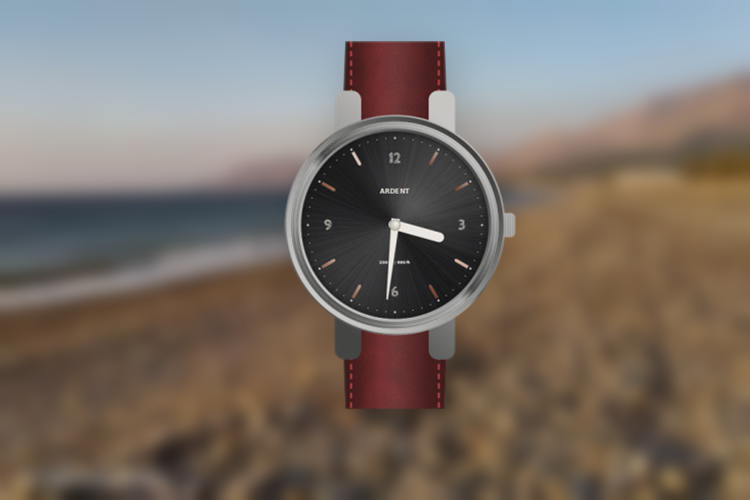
{"hour": 3, "minute": 31}
